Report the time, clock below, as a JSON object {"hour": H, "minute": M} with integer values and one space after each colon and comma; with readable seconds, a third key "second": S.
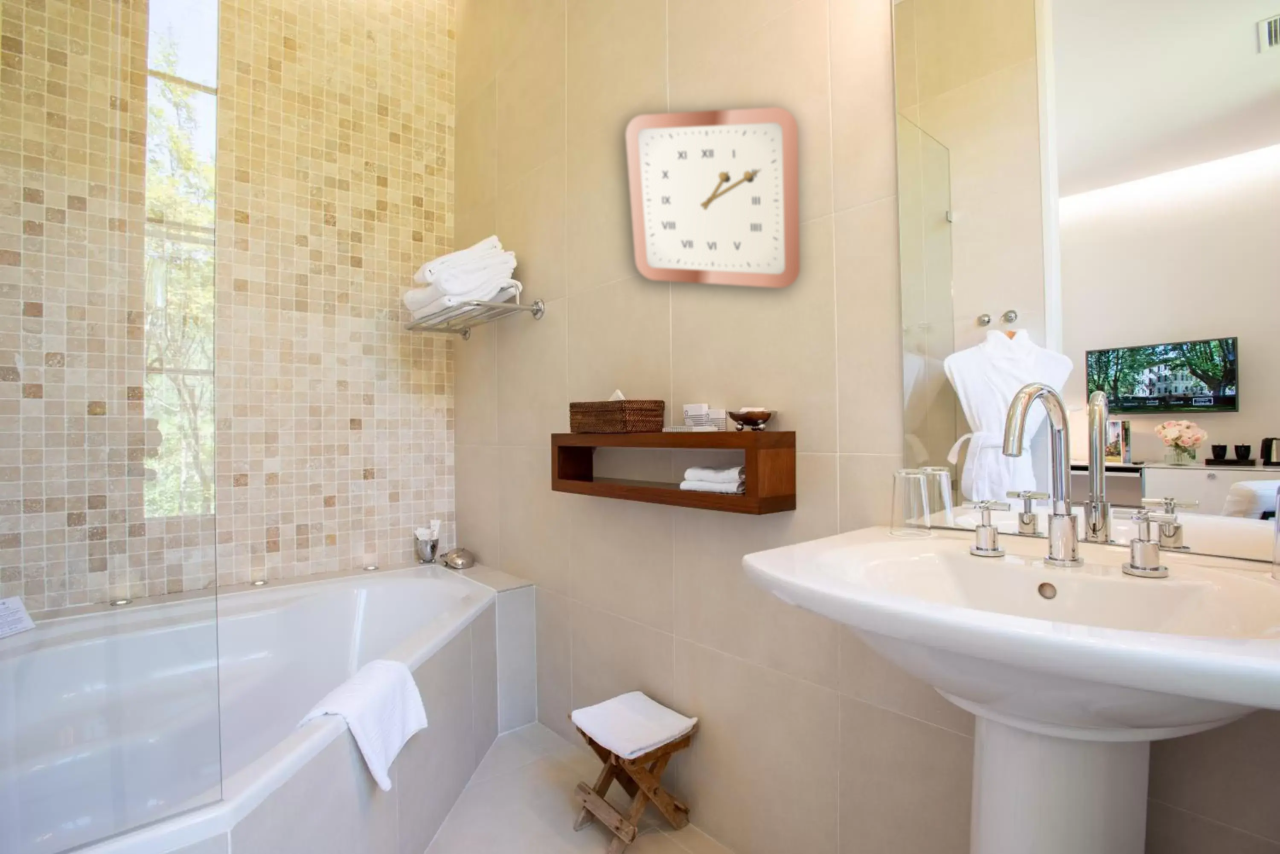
{"hour": 1, "minute": 10}
